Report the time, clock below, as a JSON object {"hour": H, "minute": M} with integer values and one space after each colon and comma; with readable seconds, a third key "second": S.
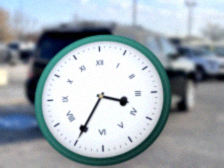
{"hour": 3, "minute": 35}
